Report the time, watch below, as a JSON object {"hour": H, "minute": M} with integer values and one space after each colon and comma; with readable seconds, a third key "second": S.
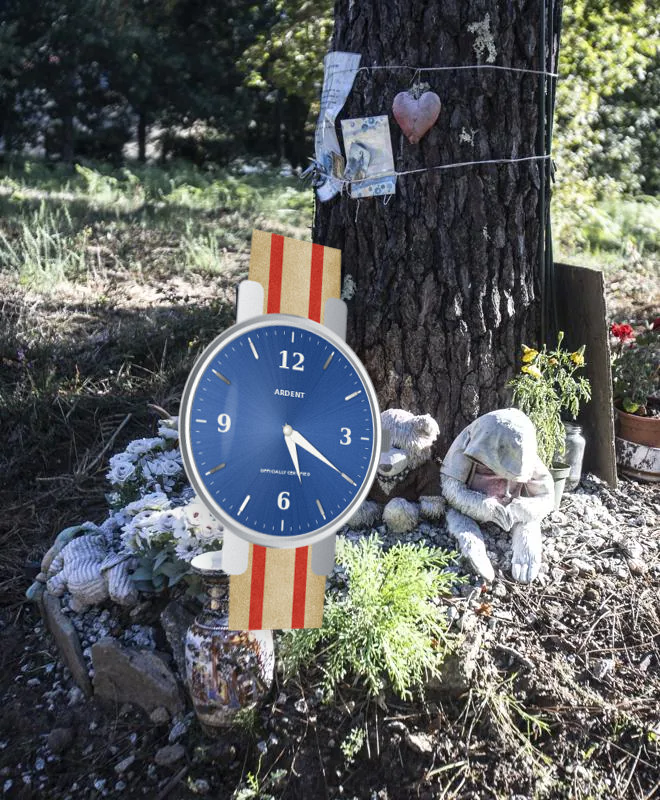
{"hour": 5, "minute": 20}
